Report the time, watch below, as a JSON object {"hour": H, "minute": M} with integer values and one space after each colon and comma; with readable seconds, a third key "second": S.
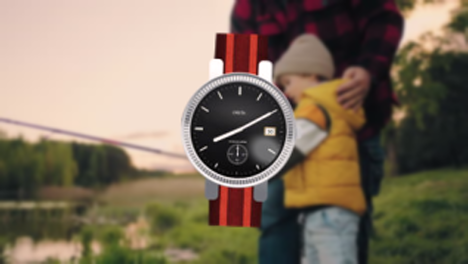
{"hour": 8, "minute": 10}
